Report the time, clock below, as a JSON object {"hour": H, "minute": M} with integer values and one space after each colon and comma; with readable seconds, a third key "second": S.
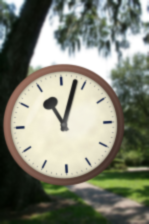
{"hour": 11, "minute": 3}
